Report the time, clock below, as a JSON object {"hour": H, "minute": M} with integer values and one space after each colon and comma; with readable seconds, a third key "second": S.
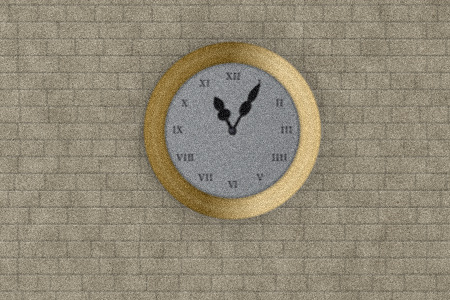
{"hour": 11, "minute": 5}
